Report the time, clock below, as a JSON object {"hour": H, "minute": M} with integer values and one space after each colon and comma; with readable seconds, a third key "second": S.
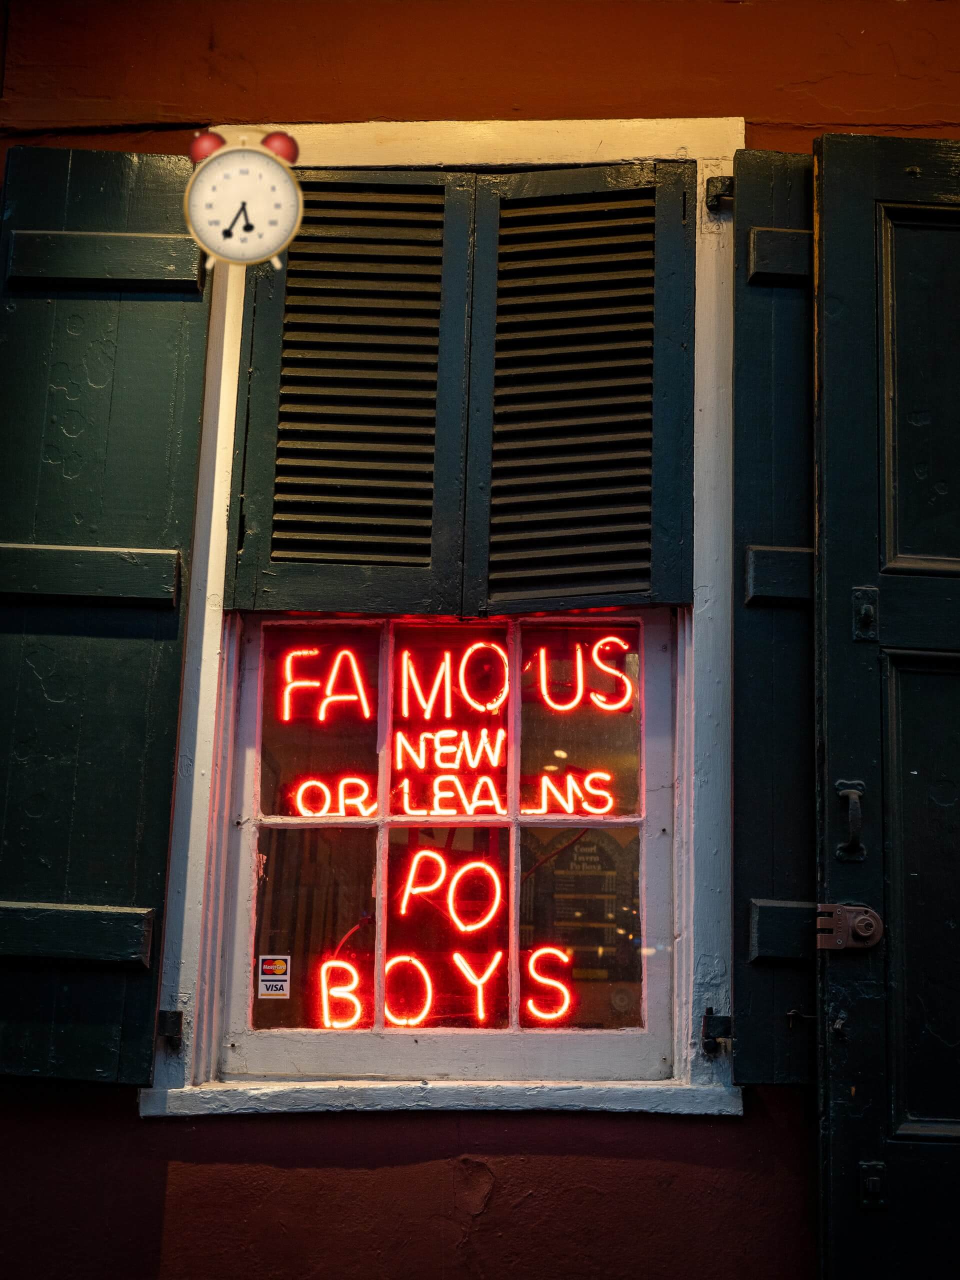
{"hour": 5, "minute": 35}
